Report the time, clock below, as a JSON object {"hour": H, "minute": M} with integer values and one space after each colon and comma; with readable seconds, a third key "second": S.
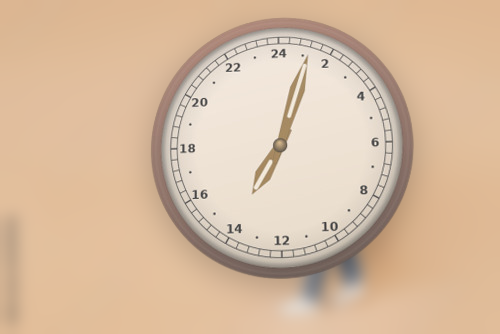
{"hour": 14, "minute": 3}
